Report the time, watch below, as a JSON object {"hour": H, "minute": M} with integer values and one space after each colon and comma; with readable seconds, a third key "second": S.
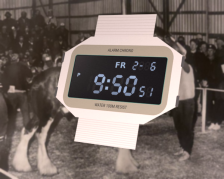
{"hour": 9, "minute": 50, "second": 51}
